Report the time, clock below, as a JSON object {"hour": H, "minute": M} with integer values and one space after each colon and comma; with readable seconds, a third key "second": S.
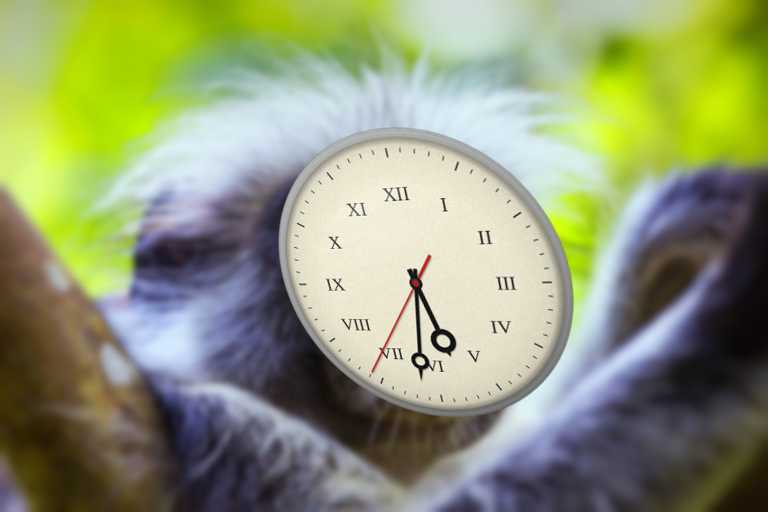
{"hour": 5, "minute": 31, "second": 36}
